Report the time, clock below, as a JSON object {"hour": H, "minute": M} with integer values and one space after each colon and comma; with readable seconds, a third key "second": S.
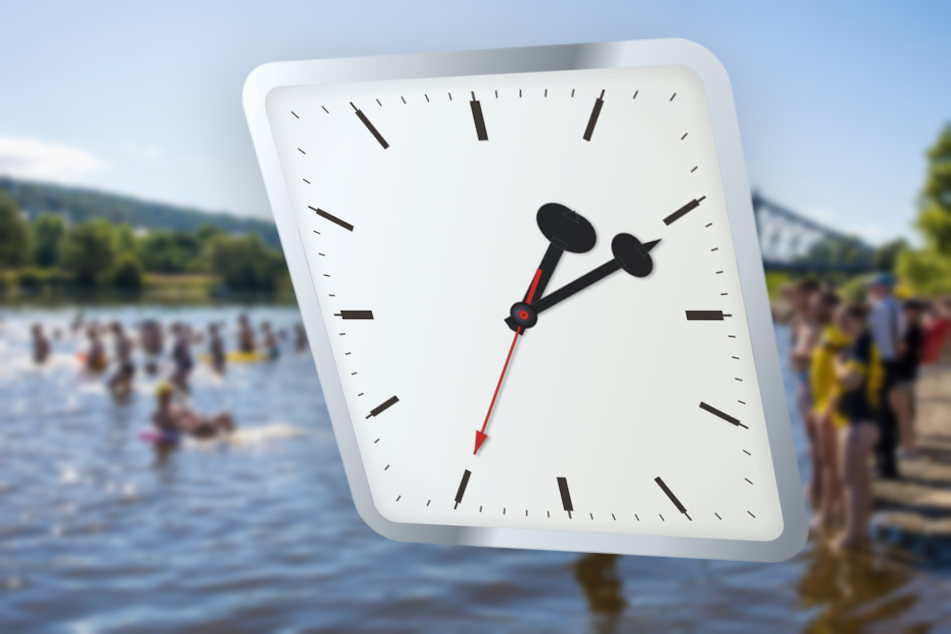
{"hour": 1, "minute": 10, "second": 35}
